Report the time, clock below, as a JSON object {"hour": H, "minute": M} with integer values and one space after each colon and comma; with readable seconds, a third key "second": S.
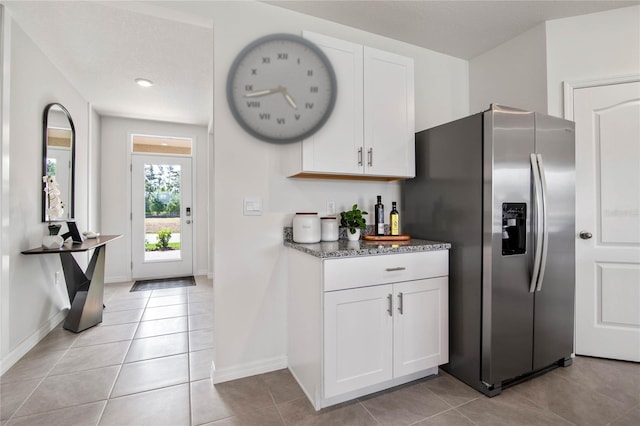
{"hour": 4, "minute": 43}
